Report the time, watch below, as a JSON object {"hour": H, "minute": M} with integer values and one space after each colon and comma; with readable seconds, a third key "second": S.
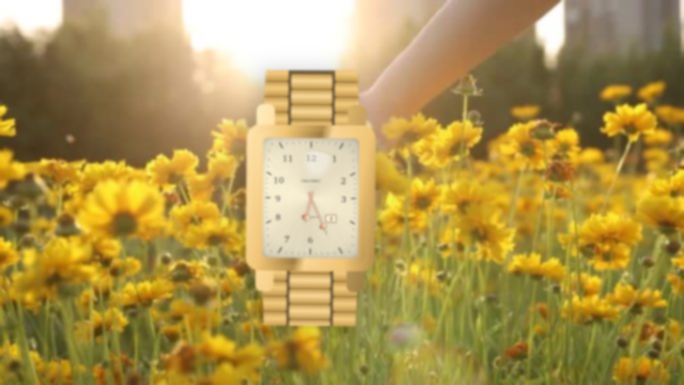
{"hour": 6, "minute": 26}
